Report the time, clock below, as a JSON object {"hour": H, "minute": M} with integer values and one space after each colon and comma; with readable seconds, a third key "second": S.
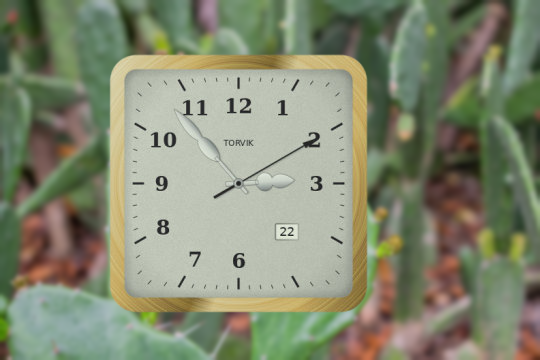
{"hour": 2, "minute": 53, "second": 10}
